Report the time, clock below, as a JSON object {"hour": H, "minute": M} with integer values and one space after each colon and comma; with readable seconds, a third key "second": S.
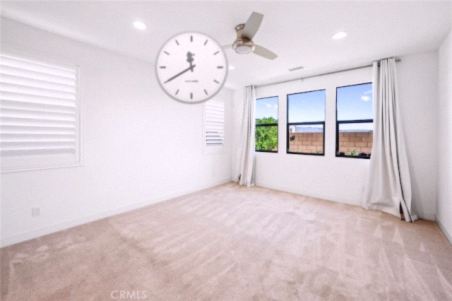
{"hour": 11, "minute": 40}
